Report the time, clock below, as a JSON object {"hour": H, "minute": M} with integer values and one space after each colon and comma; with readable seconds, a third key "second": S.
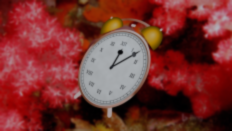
{"hour": 12, "minute": 7}
